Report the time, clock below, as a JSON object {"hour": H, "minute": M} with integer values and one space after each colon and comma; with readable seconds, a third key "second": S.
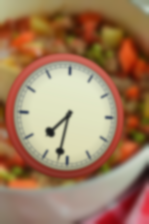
{"hour": 7, "minute": 32}
